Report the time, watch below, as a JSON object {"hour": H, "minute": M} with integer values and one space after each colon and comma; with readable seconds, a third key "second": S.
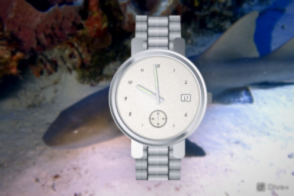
{"hour": 9, "minute": 59}
